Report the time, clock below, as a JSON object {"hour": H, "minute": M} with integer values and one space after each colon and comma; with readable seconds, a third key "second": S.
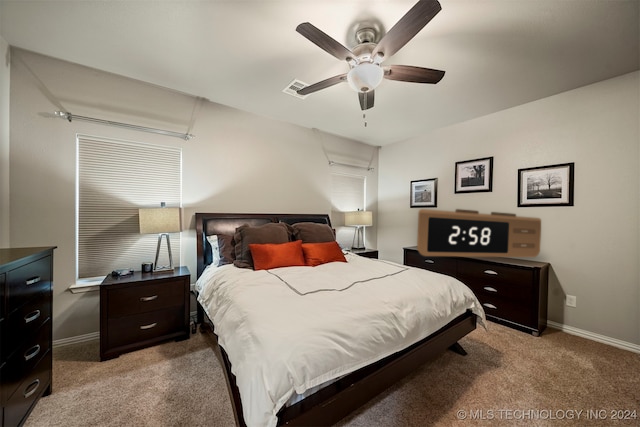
{"hour": 2, "minute": 58}
